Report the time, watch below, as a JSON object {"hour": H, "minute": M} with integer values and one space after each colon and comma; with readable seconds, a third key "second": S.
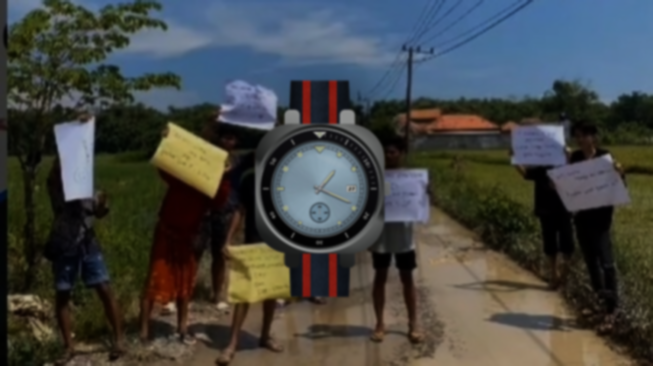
{"hour": 1, "minute": 19}
